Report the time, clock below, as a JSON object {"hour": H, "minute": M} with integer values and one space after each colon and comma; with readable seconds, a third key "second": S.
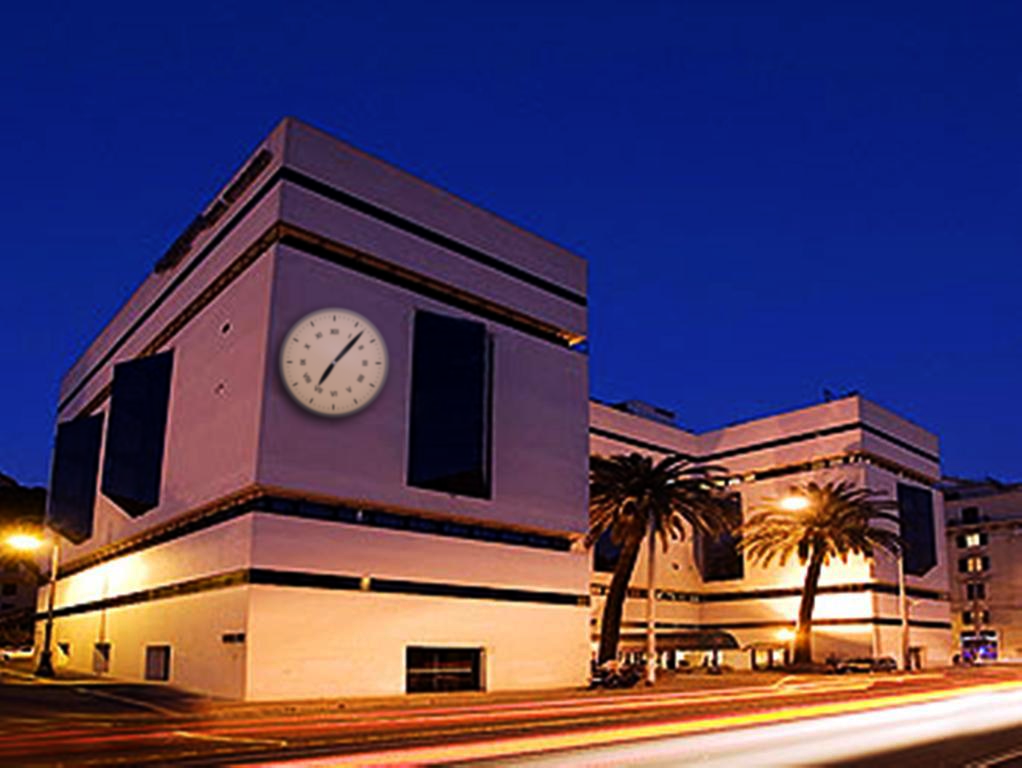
{"hour": 7, "minute": 7}
